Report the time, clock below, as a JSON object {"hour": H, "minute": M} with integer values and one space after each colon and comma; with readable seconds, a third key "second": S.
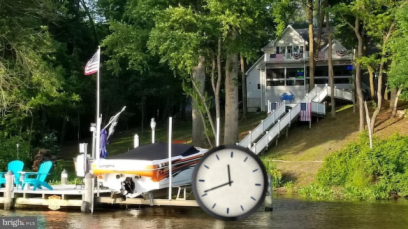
{"hour": 11, "minute": 41}
